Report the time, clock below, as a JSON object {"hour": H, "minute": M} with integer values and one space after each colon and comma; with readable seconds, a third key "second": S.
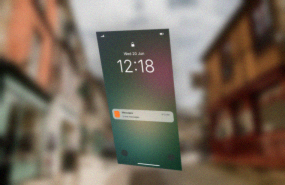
{"hour": 12, "minute": 18}
